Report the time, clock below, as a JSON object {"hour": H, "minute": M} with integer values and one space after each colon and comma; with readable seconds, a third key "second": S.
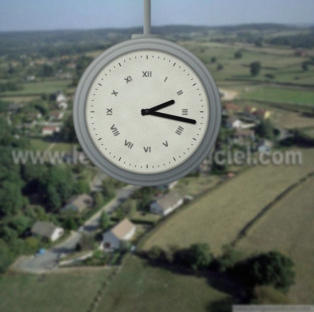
{"hour": 2, "minute": 17}
